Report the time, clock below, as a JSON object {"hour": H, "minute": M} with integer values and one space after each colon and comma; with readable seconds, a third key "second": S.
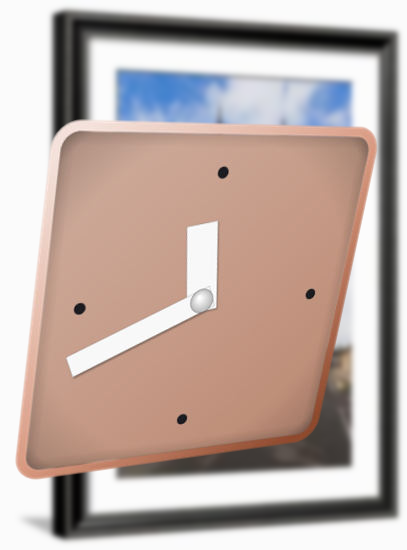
{"hour": 11, "minute": 41}
